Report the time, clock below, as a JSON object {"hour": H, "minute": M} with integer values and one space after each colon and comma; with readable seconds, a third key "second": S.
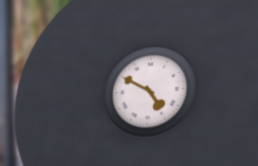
{"hour": 4, "minute": 50}
